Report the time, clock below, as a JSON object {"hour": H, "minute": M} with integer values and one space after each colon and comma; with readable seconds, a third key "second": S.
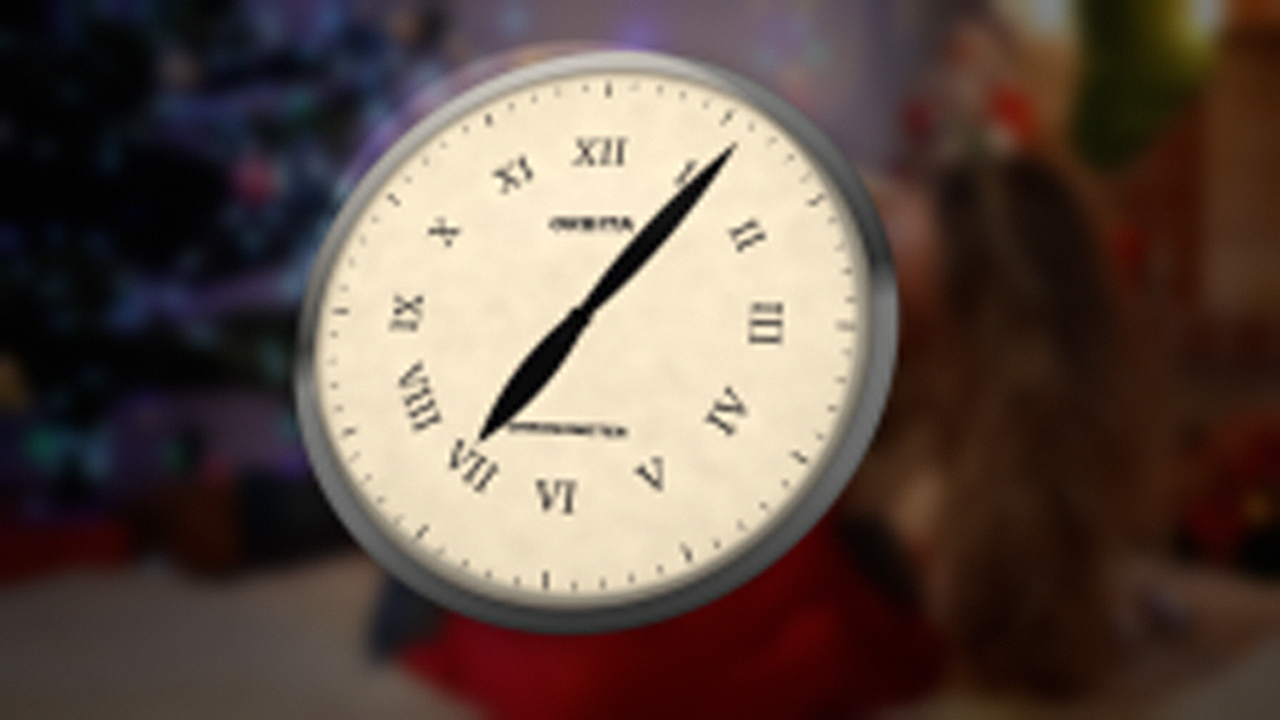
{"hour": 7, "minute": 6}
